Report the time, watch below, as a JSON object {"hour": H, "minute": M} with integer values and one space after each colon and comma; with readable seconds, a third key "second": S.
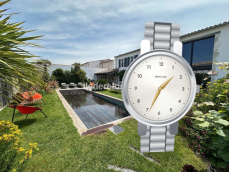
{"hour": 1, "minute": 34}
